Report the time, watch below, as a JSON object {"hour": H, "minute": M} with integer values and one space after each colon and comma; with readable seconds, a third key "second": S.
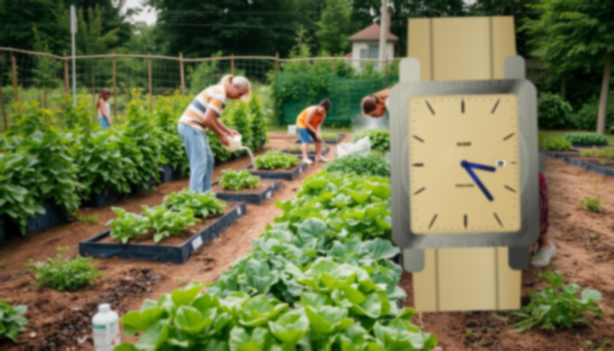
{"hour": 3, "minute": 24}
